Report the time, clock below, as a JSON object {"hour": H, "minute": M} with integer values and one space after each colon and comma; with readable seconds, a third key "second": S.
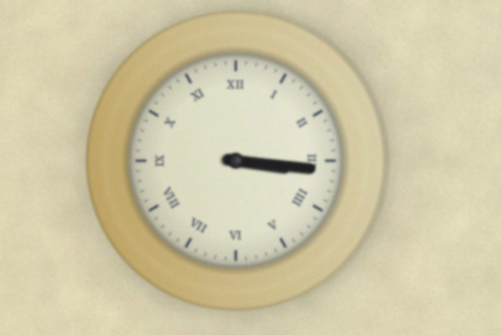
{"hour": 3, "minute": 16}
